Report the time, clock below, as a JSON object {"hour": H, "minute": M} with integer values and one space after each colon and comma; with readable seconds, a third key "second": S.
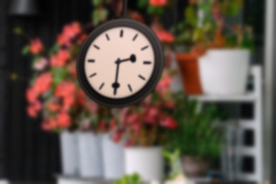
{"hour": 2, "minute": 30}
